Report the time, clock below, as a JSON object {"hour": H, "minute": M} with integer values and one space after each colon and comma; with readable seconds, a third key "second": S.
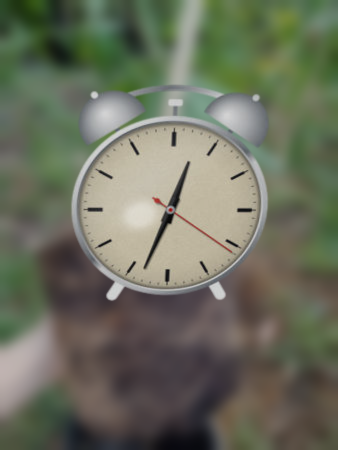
{"hour": 12, "minute": 33, "second": 21}
